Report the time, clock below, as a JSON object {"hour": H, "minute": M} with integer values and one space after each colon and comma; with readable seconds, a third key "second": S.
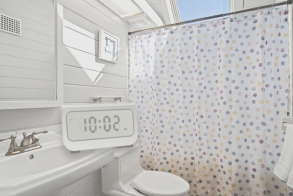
{"hour": 10, "minute": 2}
